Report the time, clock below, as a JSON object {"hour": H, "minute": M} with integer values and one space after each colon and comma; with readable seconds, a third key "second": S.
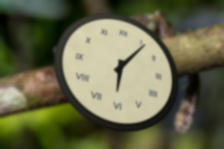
{"hour": 6, "minute": 6}
